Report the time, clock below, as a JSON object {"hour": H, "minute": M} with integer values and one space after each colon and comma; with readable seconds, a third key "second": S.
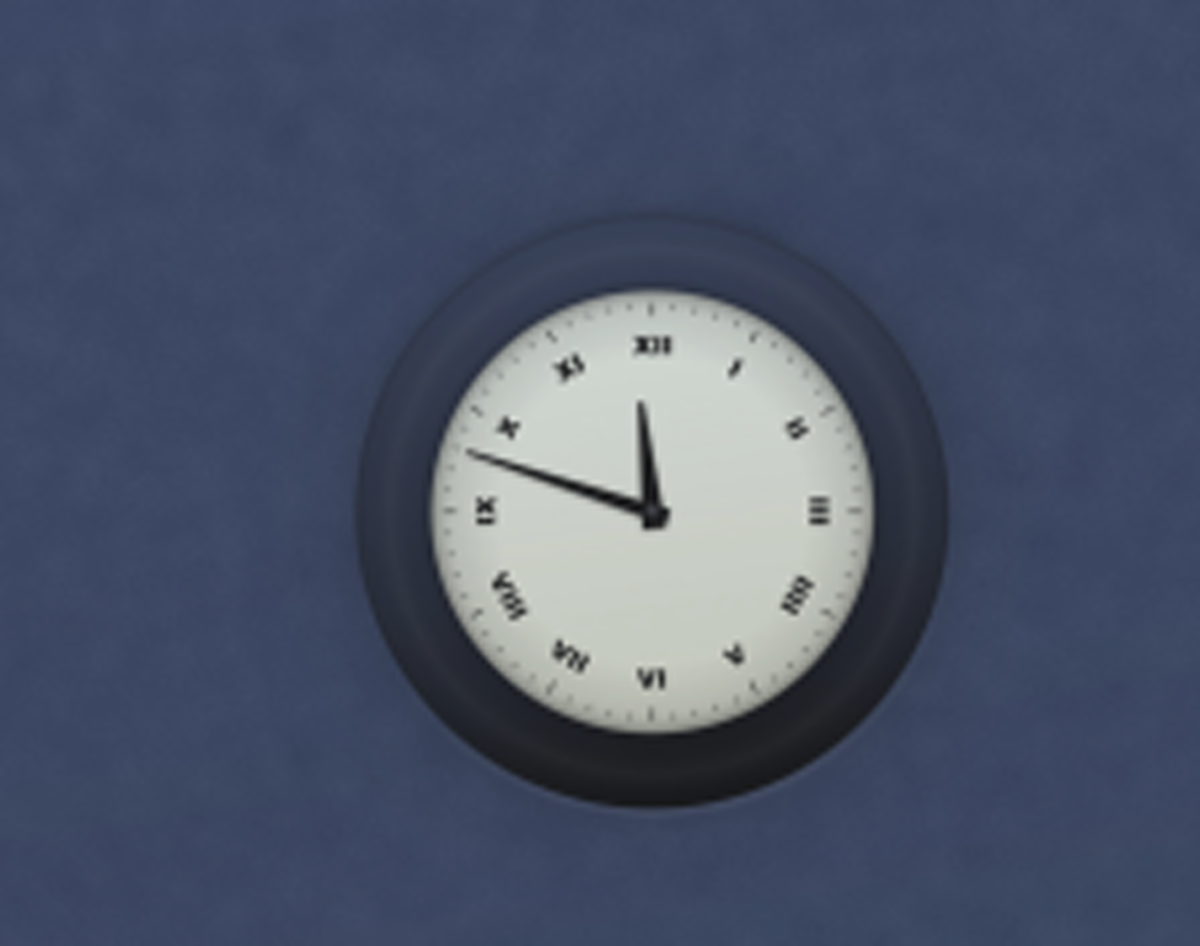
{"hour": 11, "minute": 48}
